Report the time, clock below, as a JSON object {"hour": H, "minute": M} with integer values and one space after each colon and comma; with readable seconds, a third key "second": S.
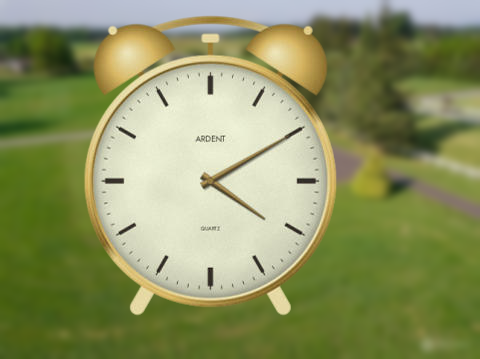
{"hour": 4, "minute": 10}
